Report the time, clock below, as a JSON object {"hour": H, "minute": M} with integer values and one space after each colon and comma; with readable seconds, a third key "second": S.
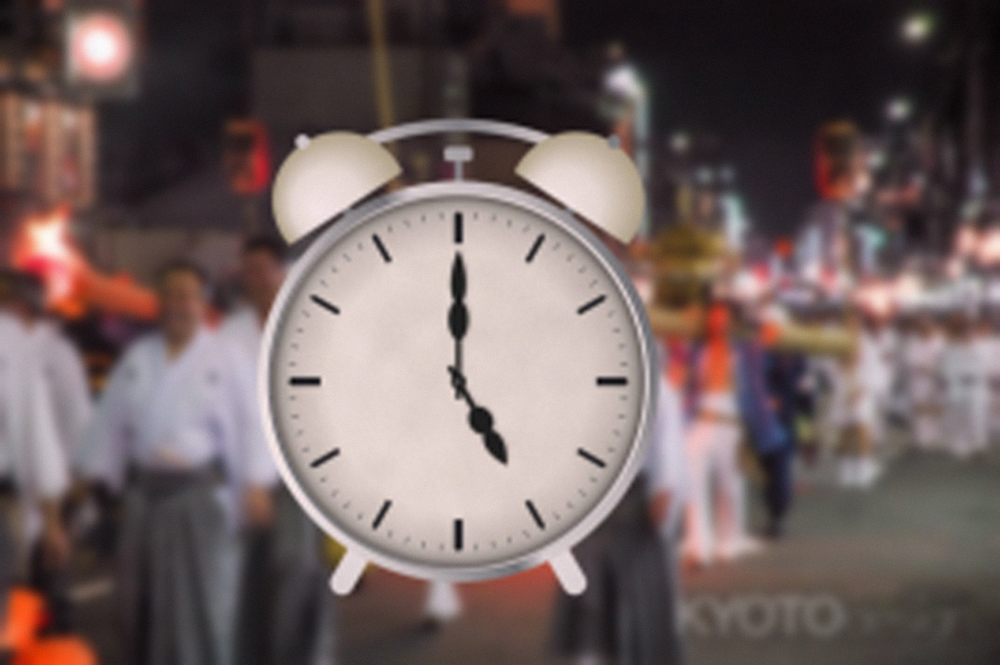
{"hour": 5, "minute": 0}
